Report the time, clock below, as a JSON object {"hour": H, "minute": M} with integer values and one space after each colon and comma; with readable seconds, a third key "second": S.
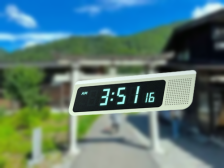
{"hour": 3, "minute": 51, "second": 16}
